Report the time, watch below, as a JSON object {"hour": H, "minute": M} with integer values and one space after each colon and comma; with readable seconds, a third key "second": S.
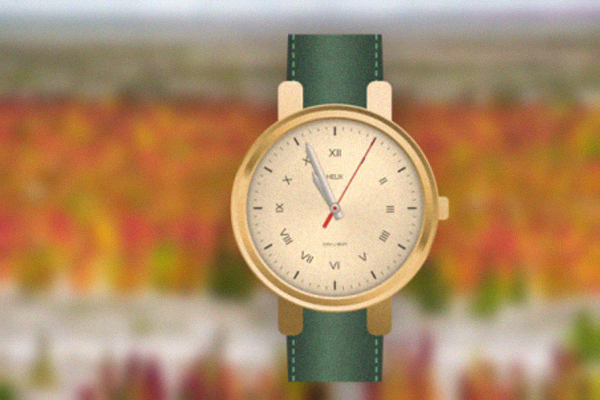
{"hour": 10, "minute": 56, "second": 5}
